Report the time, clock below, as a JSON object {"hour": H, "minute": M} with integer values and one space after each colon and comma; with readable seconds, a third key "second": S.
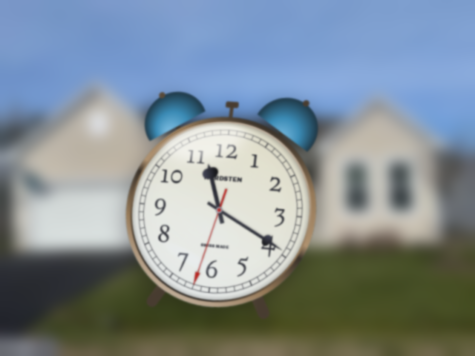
{"hour": 11, "minute": 19, "second": 32}
